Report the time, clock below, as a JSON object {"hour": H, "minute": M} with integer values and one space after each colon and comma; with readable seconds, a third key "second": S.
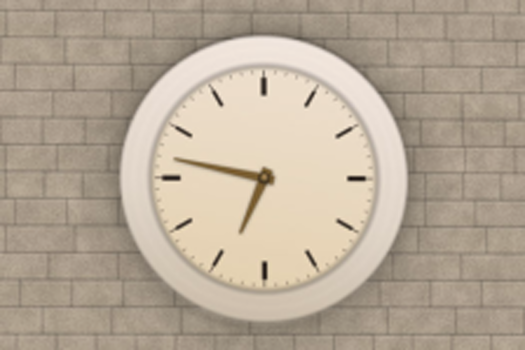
{"hour": 6, "minute": 47}
